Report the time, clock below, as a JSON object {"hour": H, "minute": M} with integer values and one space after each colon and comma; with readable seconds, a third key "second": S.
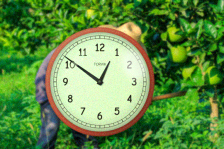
{"hour": 12, "minute": 51}
